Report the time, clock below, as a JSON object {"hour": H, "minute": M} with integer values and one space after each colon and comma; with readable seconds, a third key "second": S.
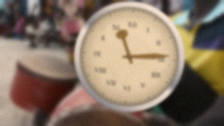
{"hour": 11, "minute": 14}
